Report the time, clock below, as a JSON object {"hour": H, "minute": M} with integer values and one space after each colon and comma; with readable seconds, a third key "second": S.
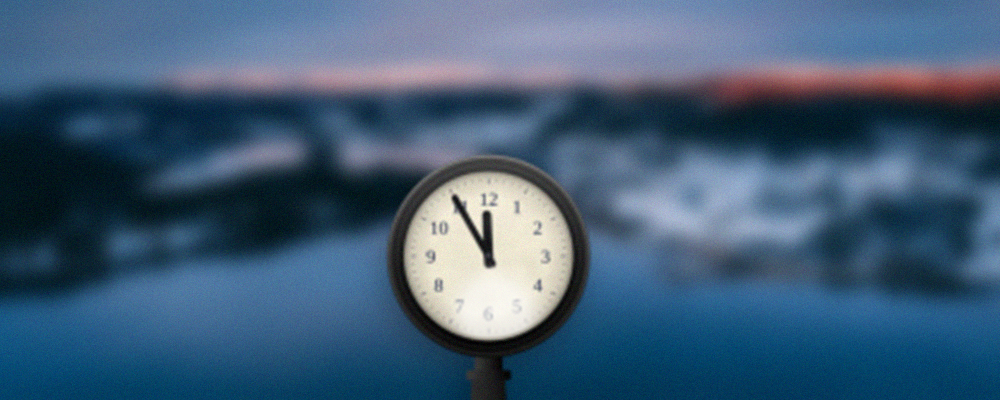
{"hour": 11, "minute": 55}
